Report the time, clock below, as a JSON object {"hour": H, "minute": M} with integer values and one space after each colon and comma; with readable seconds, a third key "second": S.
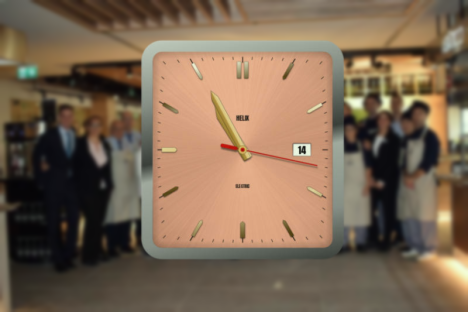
{"hour": 10, "minute": 55, "second": 17}
